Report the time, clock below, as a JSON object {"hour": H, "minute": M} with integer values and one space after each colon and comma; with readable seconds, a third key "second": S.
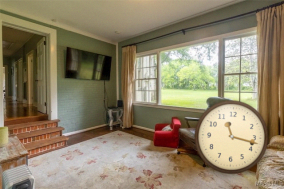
{"hour": 11, "minute": 17}
